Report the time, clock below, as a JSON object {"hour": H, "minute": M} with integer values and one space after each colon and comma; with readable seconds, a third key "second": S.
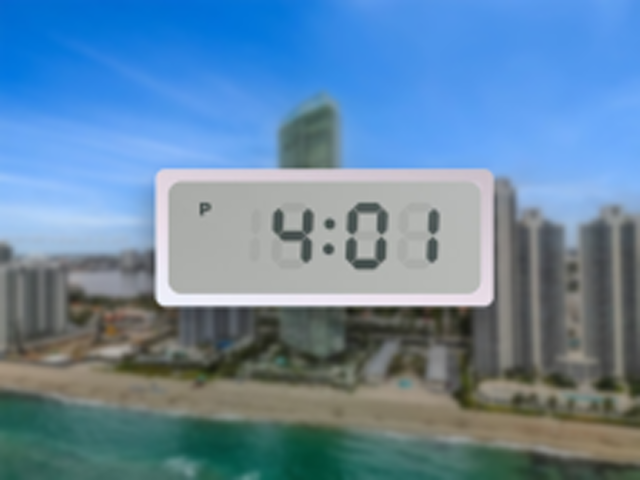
{"hour": 4, "minute": 1}
